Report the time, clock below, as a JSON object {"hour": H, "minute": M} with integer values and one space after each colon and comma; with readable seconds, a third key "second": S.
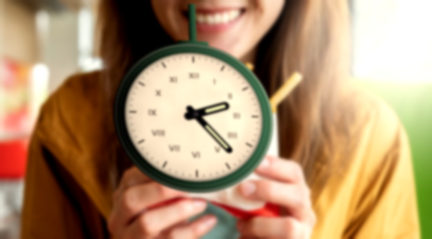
{"hour": 2, "minute": 23}
